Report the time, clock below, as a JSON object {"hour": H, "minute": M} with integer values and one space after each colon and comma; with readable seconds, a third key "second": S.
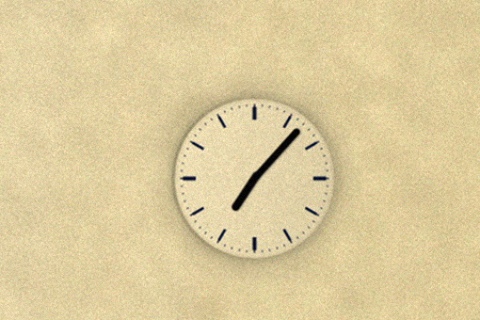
{"hour": 7, "minute": 7}
